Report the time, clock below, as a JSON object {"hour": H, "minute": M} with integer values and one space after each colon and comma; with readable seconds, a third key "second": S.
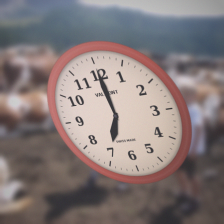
{"hour": 7, "minute": 0}
